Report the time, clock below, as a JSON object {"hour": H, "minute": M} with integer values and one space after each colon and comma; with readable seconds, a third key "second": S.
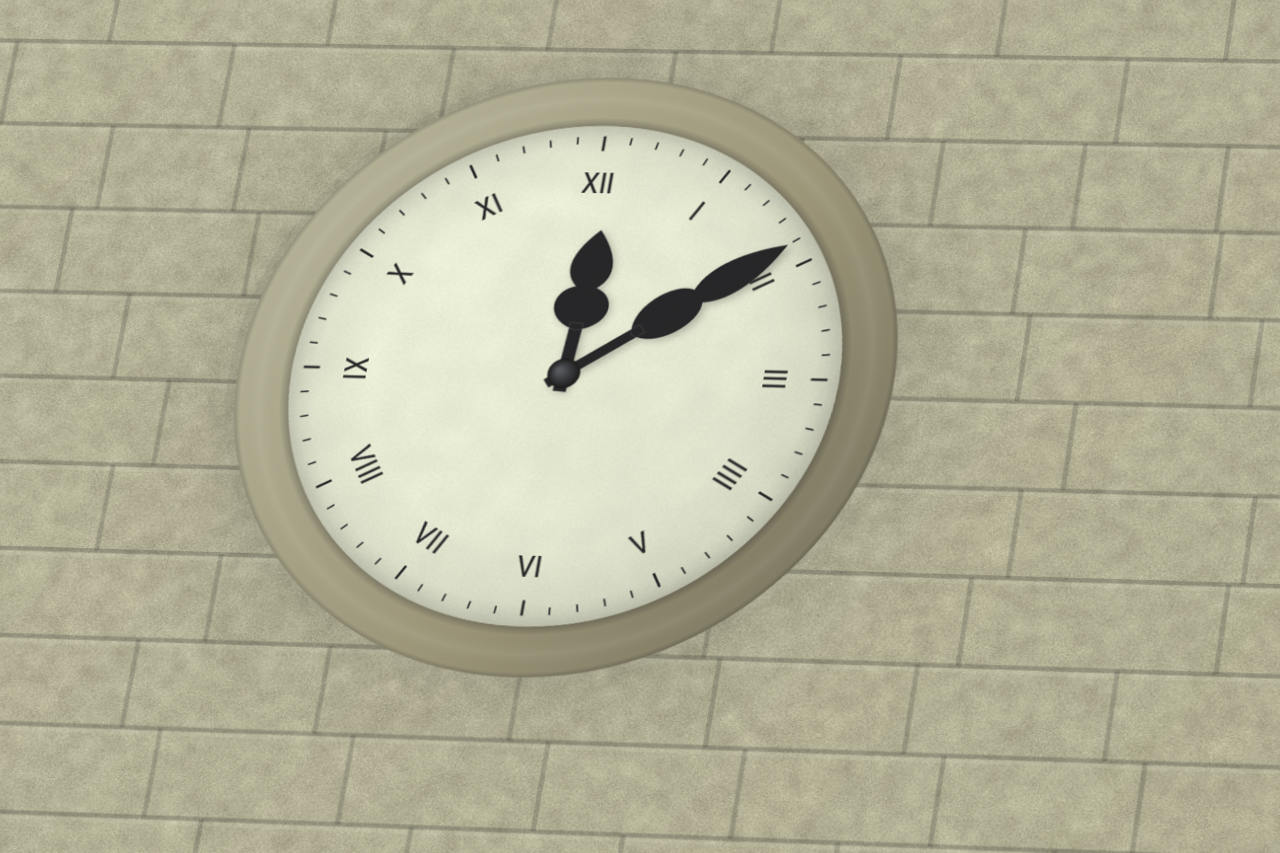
{"hour": 12, "minute": 9}
